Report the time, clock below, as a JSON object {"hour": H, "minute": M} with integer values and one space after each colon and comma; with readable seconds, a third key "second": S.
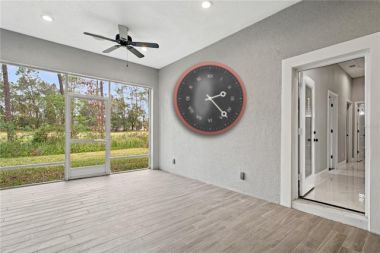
{"hour": 2, "minute": 23}
